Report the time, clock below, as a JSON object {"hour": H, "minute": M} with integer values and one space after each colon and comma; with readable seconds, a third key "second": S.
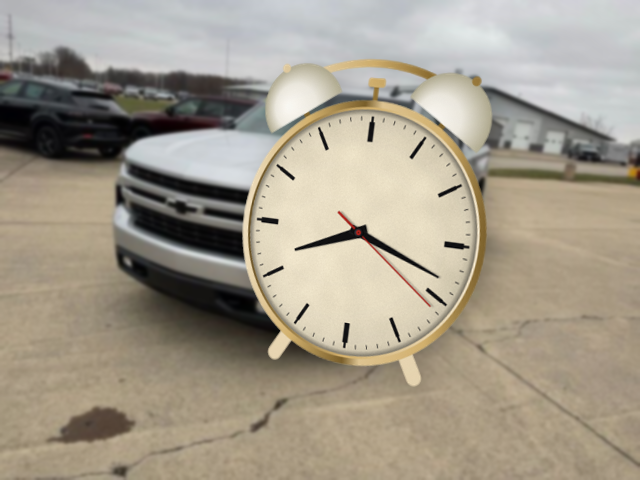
{"hour": 8, "minute": 18, "second": 21}
